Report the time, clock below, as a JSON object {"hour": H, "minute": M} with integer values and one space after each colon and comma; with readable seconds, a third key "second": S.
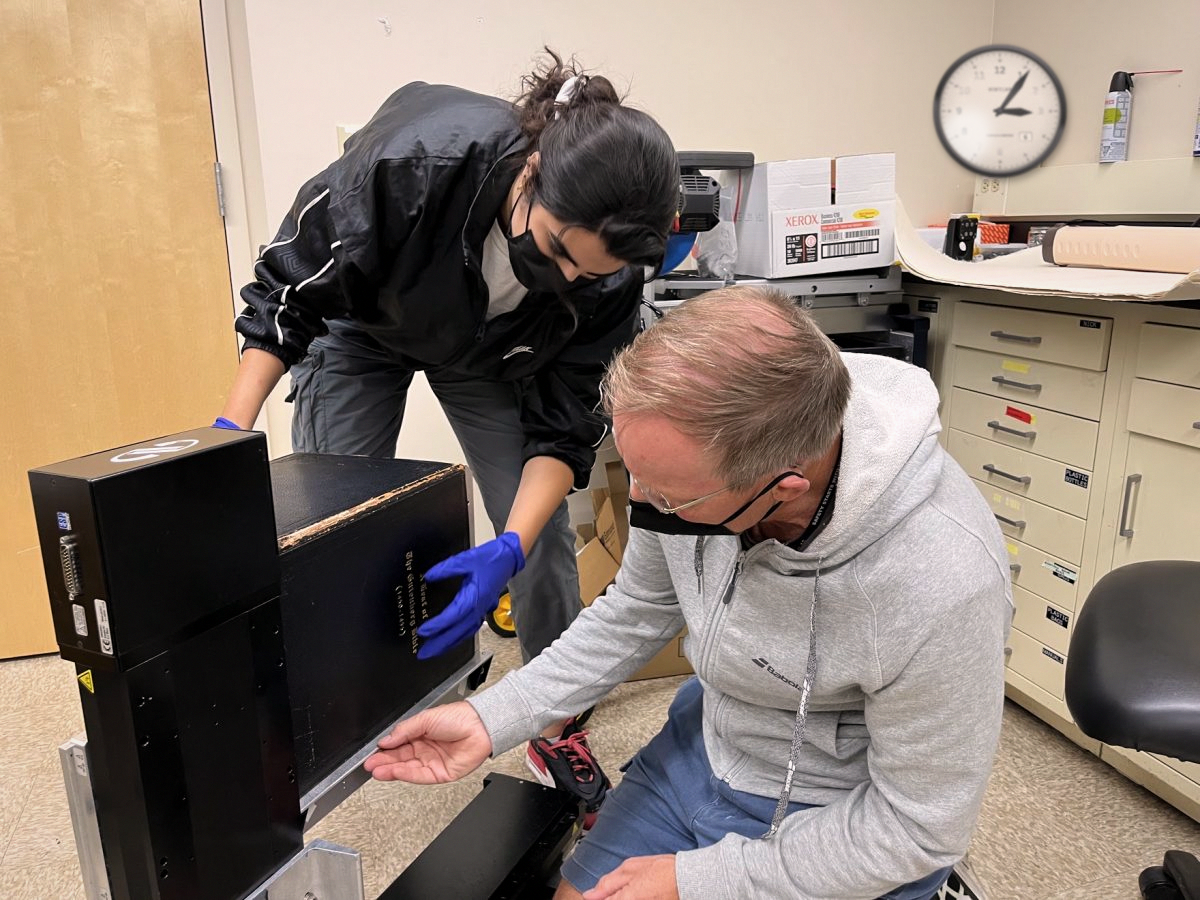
{"hour": 3, "minute": 6}
